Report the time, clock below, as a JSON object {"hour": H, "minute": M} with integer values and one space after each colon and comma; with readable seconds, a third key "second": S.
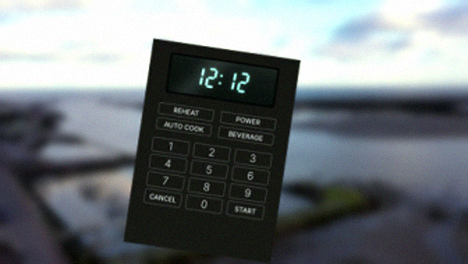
{"hour": 12, "minute": 12}
